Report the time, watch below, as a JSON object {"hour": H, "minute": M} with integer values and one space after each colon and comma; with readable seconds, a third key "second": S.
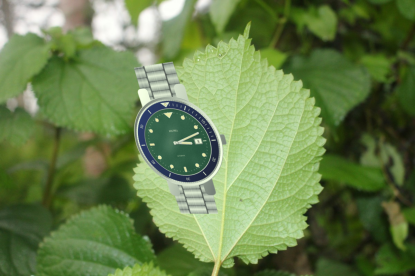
{"hour": 3, "minute": 12}
